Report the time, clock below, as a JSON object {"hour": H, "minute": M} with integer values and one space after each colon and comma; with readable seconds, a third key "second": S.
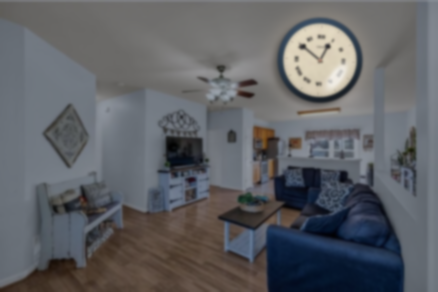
{"hour": 12, "minute": 51}
